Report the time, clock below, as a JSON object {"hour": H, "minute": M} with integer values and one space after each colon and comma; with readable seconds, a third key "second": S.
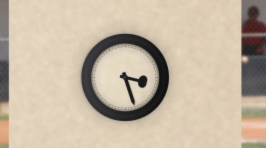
{"hour": 3, "minute": 27}
